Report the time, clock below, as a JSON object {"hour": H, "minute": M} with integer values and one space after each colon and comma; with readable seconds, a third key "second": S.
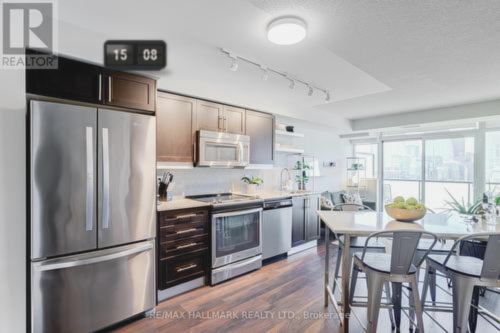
{"hour": 15, "minute": 8}
